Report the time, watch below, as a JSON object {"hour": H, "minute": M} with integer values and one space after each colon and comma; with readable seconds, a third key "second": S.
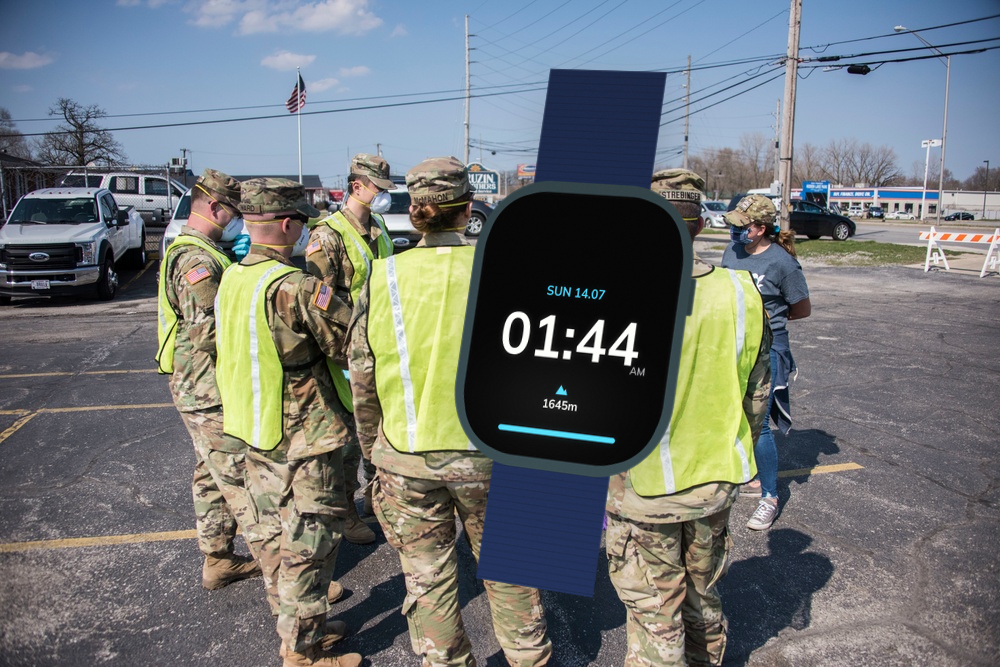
{"hour": 1, "minute": 44}
